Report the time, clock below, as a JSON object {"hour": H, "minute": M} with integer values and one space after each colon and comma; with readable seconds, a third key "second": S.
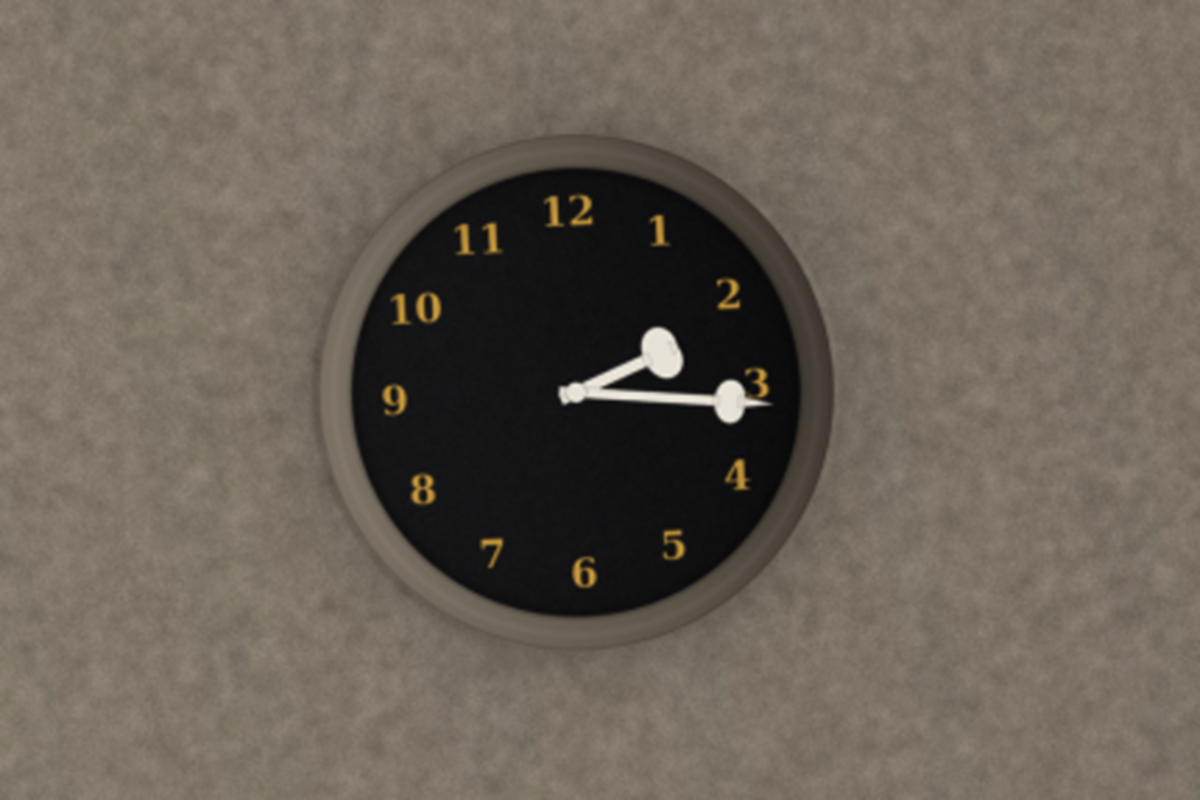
{"hour": 2, "minute": 16}
